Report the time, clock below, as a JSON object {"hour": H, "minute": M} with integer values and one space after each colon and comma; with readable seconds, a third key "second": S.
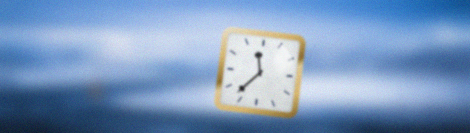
{"hour": 11, "minute": 37}
